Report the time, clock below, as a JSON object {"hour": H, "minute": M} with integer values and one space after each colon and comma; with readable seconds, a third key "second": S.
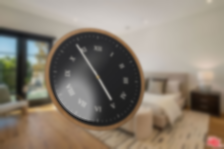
{"hour": 4, "minute": 54}
